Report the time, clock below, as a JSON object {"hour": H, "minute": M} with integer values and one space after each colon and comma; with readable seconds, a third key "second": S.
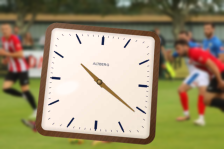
{"hour": 10, "minute": 21}
